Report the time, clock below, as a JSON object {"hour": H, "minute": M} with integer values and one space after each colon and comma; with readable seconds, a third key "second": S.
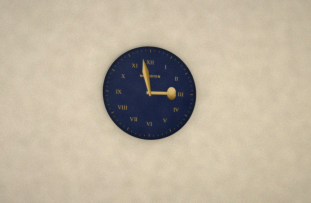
{"hour": 2, "minute": 58}
